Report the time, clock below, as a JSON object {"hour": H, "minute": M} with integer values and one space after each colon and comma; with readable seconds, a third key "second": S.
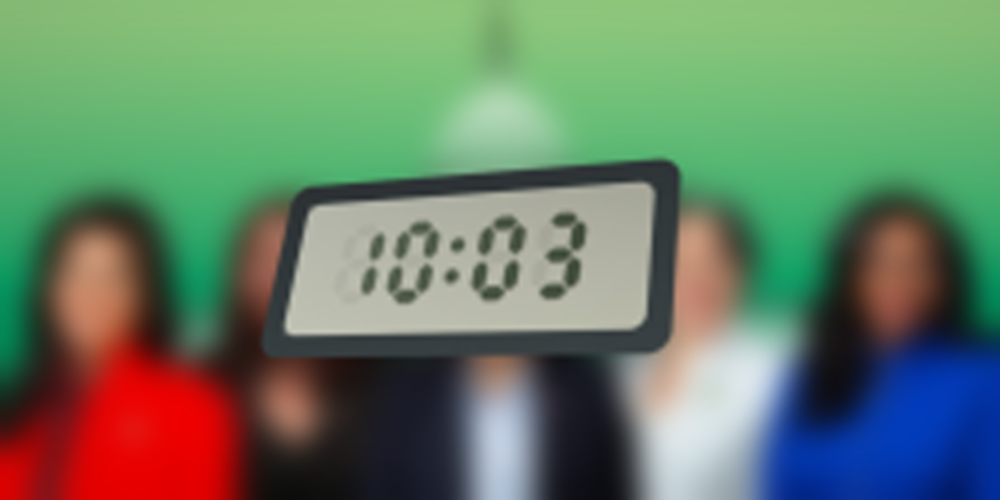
{"hour": 10, "minute": 3}
